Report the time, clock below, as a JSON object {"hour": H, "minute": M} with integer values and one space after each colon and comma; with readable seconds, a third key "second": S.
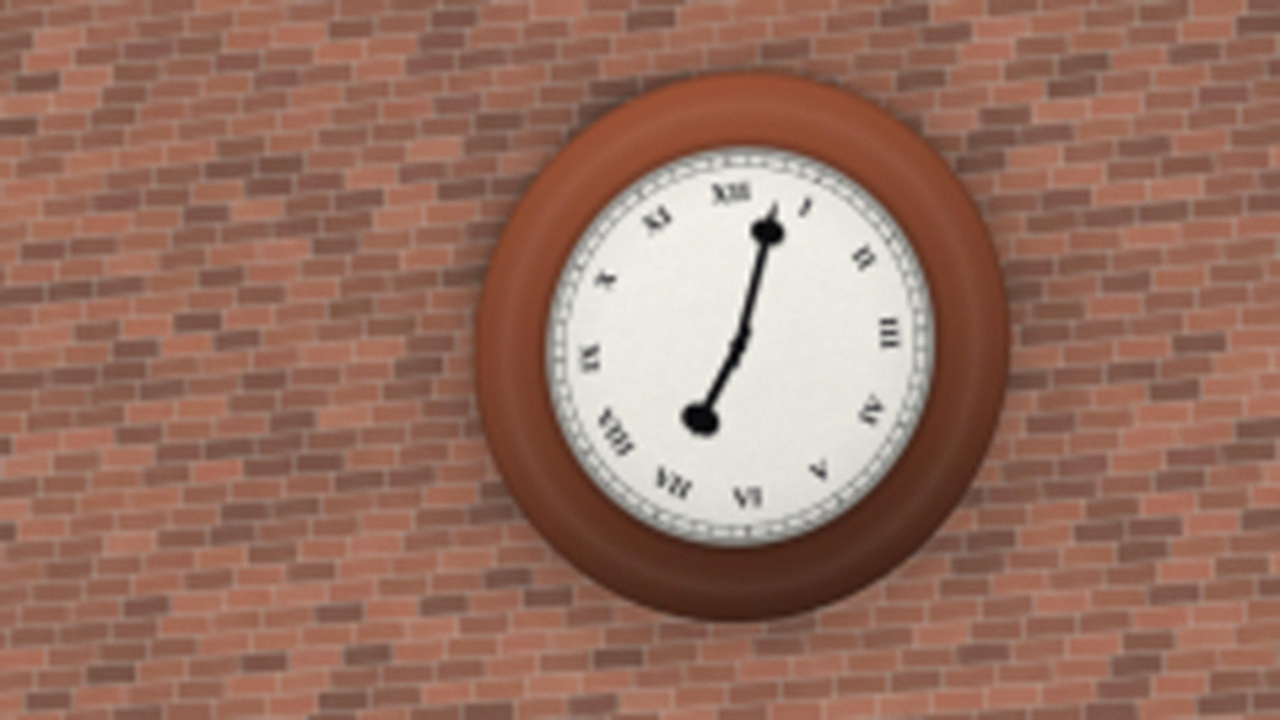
{"hour": 7, "minute": 3}
